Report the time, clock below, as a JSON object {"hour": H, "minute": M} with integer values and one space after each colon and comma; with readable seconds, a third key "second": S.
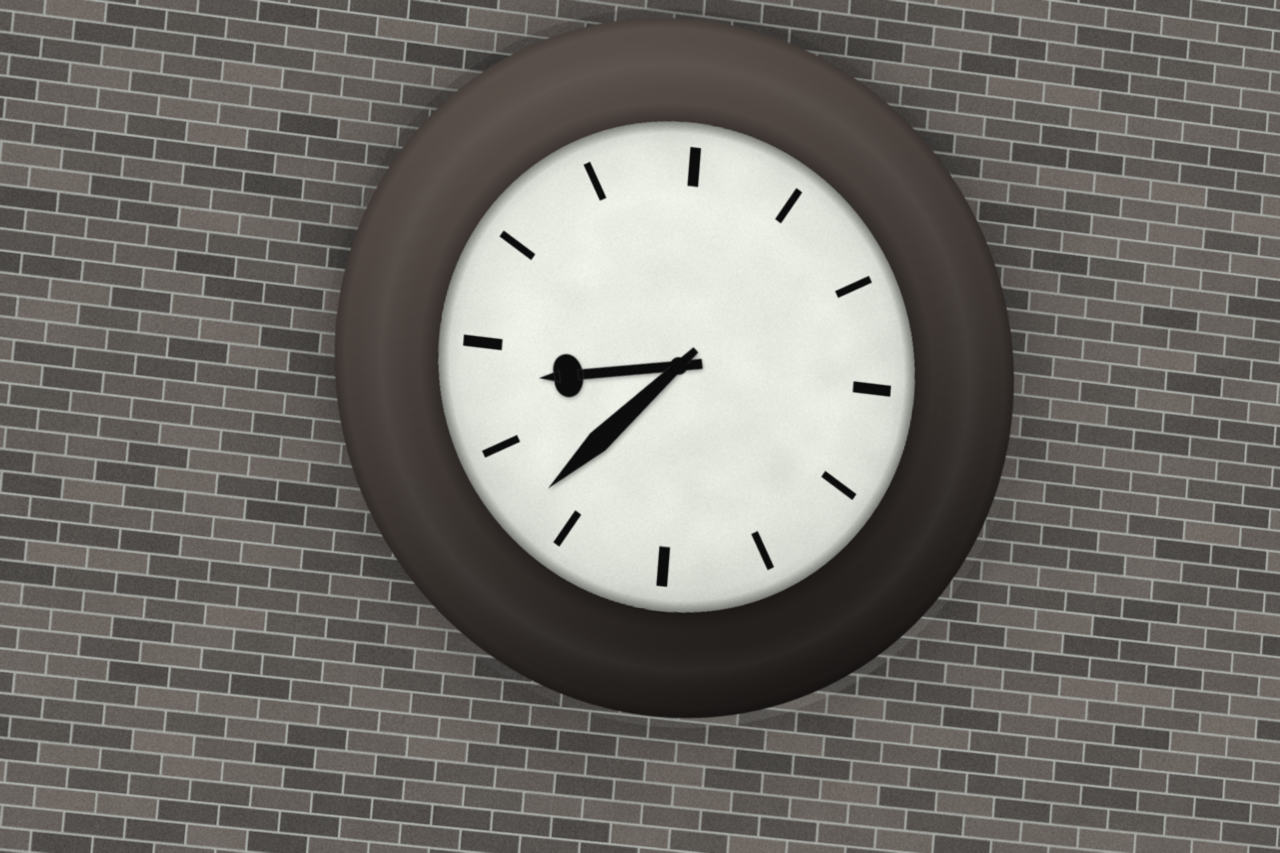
{"hour": 8, "minute": 37}
